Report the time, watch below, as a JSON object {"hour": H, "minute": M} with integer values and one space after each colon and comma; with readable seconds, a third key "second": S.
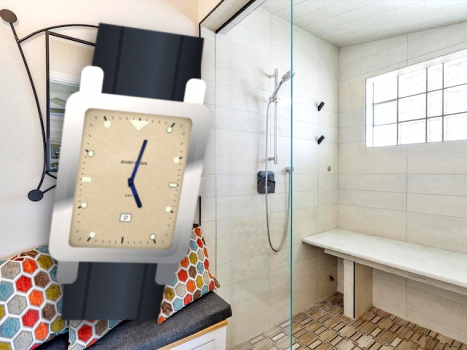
{"hour": 5, "minute": 2}
